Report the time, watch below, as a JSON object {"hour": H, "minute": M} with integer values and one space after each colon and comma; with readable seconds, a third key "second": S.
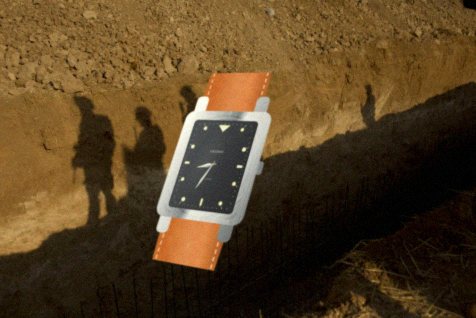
{"hour": 8, "minute": 34}
